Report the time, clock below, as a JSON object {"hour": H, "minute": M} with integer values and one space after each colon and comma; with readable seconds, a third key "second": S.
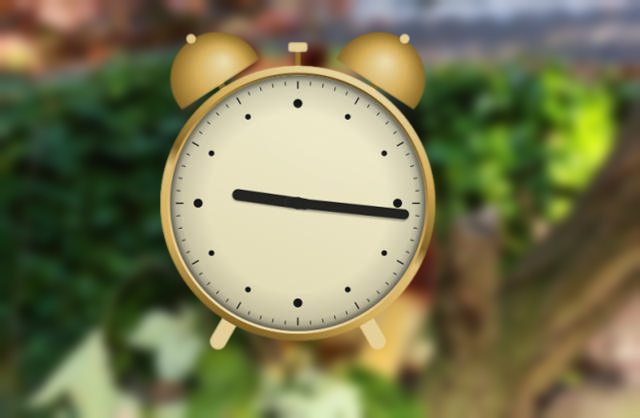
{"hour": 9, "minute": 16}
